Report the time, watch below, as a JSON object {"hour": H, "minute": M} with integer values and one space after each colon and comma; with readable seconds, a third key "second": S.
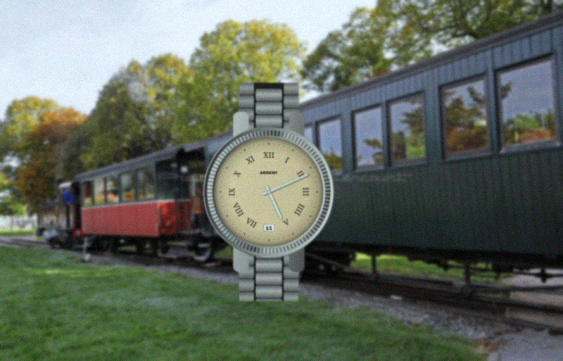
{"hour": 5, "minute": 11}
